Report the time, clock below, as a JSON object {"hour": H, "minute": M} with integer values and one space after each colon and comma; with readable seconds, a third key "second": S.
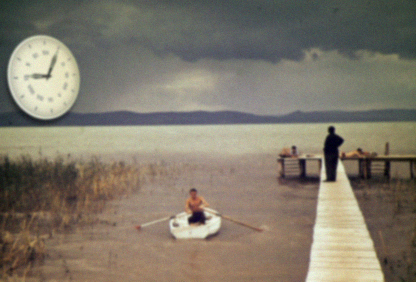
{"hour": 9, "minute": 5}
